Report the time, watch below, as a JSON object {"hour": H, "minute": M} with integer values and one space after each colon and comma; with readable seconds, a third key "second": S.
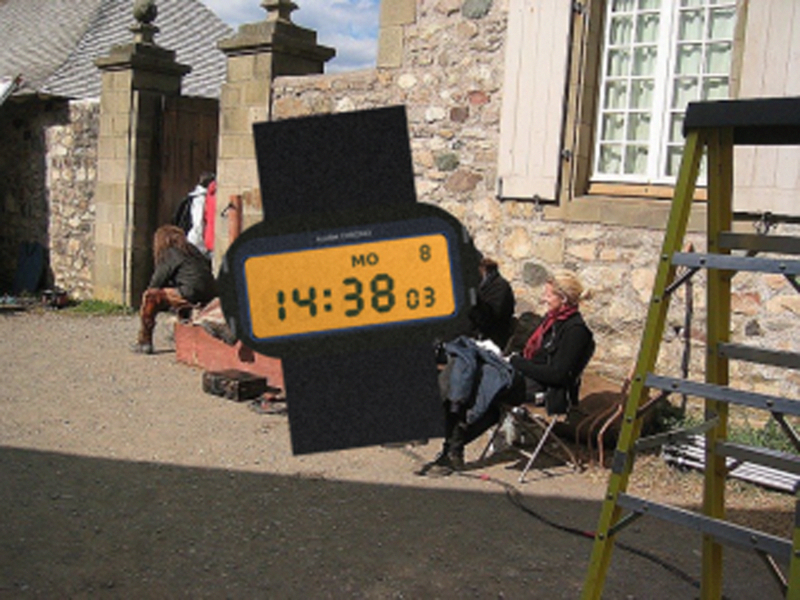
{"hour": 14, "minute": 38, "second": 3}
